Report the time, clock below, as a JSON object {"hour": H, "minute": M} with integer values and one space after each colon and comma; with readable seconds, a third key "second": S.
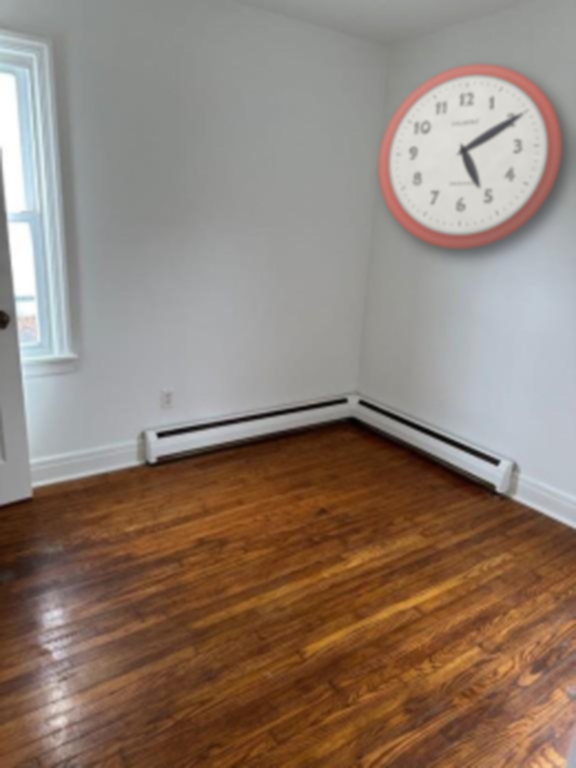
{"hour": 5, "minute": 10}
